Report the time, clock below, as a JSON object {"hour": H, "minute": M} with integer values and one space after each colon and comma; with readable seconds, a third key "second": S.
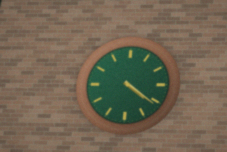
{"hour": 4, "minute": 21}
